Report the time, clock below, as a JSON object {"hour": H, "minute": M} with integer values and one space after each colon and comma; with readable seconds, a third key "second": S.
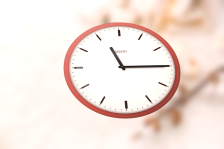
{"hour": 11, "minute": 15}
